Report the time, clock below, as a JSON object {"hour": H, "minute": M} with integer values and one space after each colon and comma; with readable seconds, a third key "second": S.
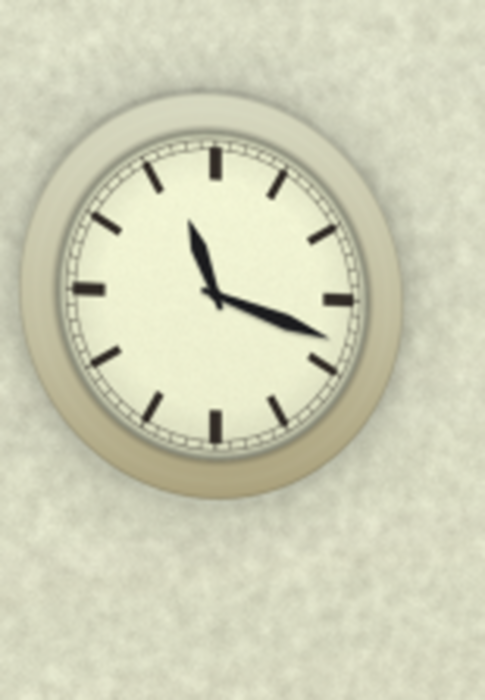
{"hour": 11, "minute": 18}
